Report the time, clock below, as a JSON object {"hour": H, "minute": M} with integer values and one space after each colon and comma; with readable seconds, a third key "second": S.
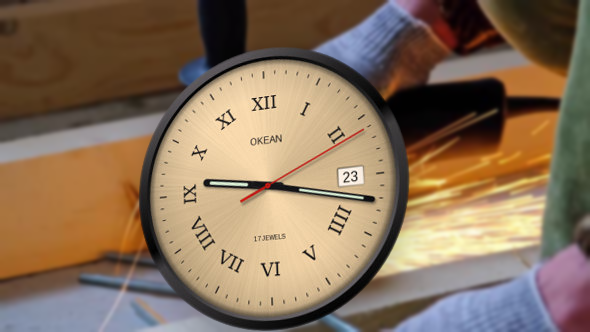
{"hour": 9, "minute": 17, "second": 11}
